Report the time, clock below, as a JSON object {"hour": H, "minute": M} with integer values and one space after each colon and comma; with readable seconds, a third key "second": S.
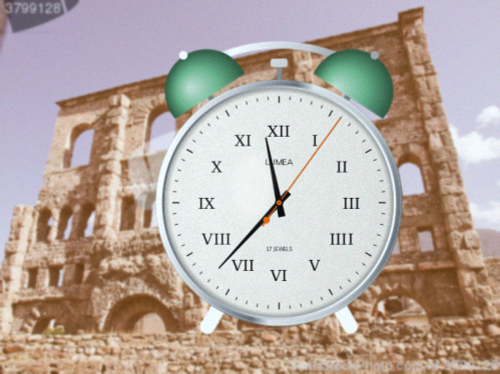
{"hour": 11, "minute": 37, "second": 6}
